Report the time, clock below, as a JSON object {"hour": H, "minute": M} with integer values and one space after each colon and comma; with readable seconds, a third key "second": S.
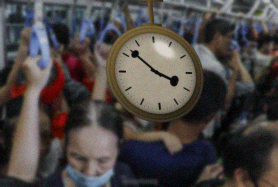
{"hour": 3, "minute": 52}
